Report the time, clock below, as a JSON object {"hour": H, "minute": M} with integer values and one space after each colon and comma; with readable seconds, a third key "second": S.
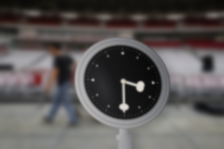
{"hour": 3, "minute": 30}
